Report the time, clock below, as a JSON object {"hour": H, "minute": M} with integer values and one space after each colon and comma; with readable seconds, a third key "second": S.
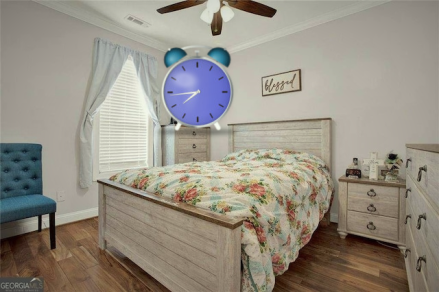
{"hour": 7, "minute": 44}
